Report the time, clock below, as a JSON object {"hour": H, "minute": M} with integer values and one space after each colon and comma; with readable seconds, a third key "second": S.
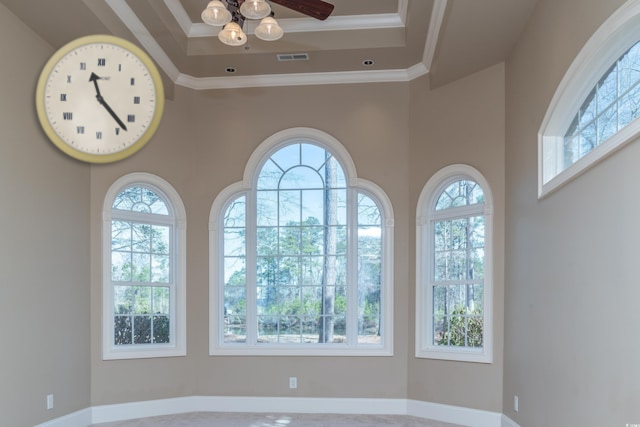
{"hour": 11, "minute": 23}
